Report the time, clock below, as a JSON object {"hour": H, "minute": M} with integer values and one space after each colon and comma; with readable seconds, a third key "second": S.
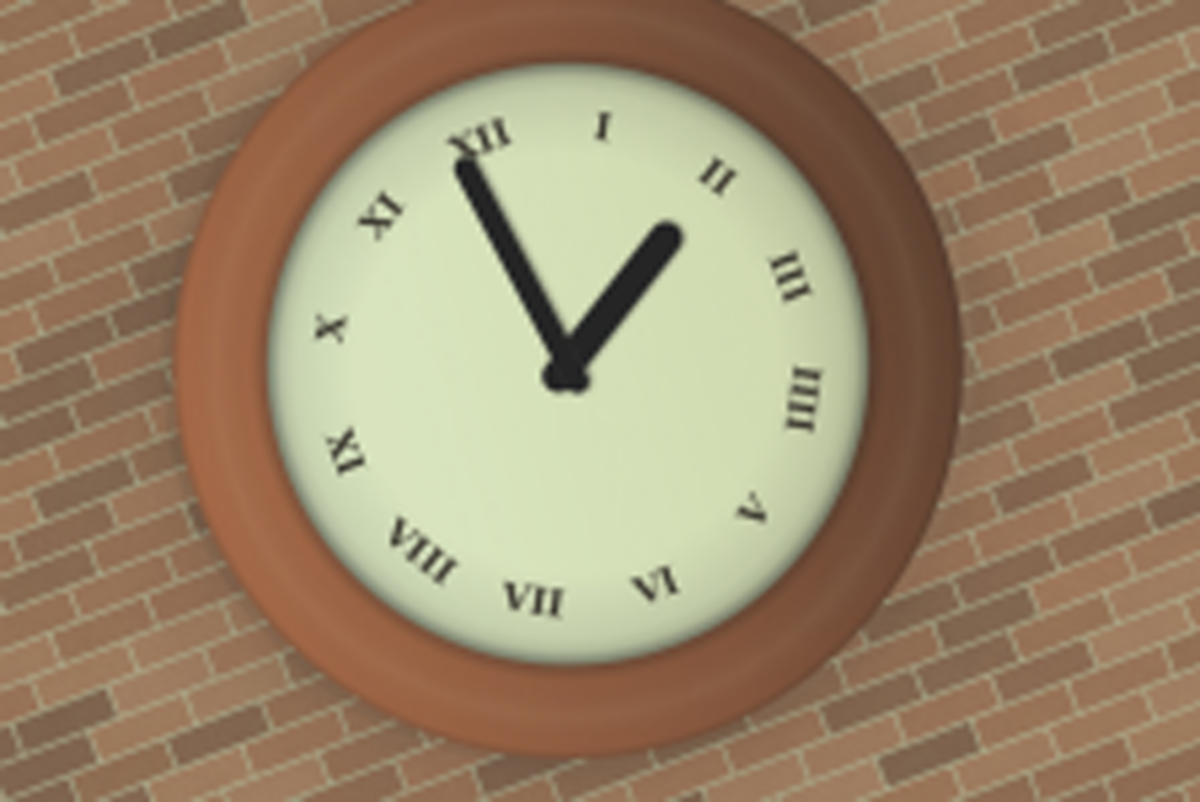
{"hour": 1, "minute": 59}
